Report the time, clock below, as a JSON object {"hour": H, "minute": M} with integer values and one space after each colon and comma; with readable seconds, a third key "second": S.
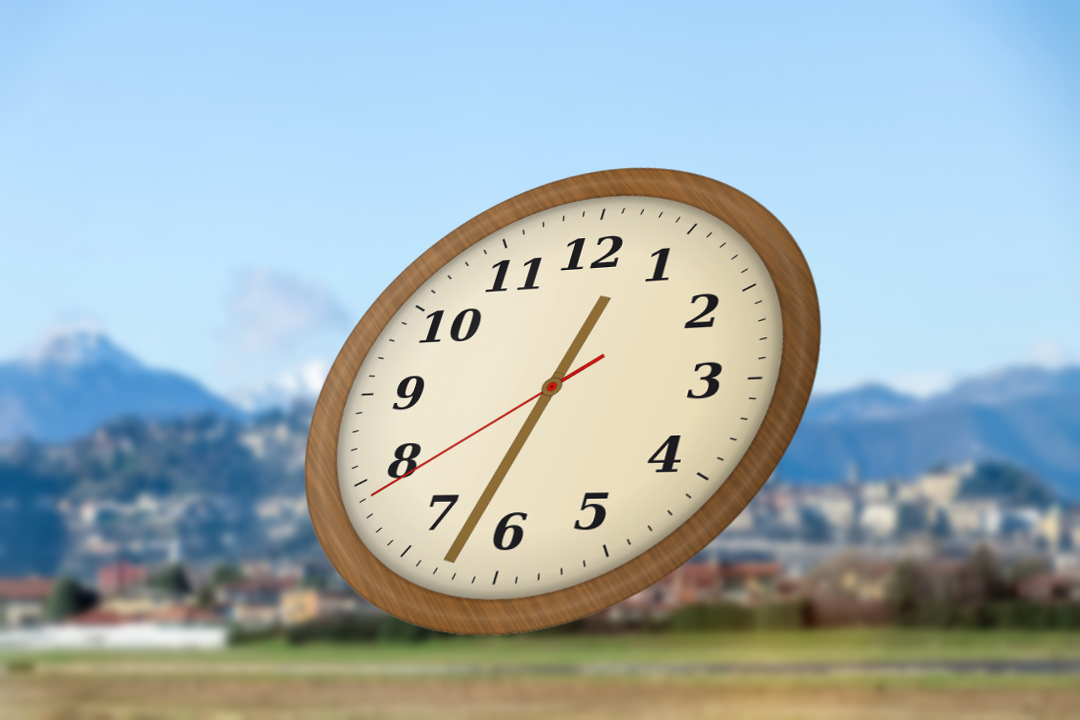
{"hour": 12, "minute": 32, "second": 39}
